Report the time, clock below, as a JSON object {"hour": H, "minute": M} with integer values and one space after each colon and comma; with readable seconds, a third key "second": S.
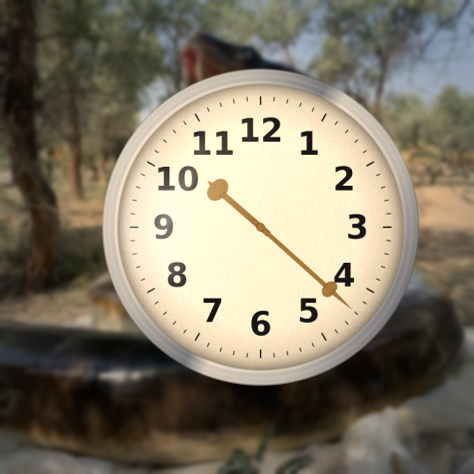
{"hour": 10, "minute": 22}
